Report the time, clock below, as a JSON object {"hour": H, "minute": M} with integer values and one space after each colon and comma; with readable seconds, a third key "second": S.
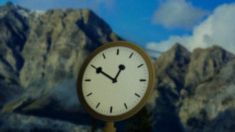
{"hour": 12, "minute": 50}
